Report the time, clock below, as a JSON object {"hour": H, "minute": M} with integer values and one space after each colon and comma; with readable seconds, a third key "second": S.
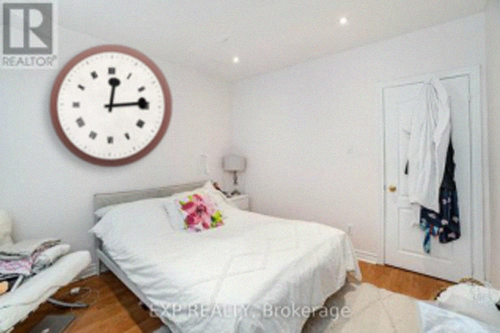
{"hour": 12, "minute": 14}
